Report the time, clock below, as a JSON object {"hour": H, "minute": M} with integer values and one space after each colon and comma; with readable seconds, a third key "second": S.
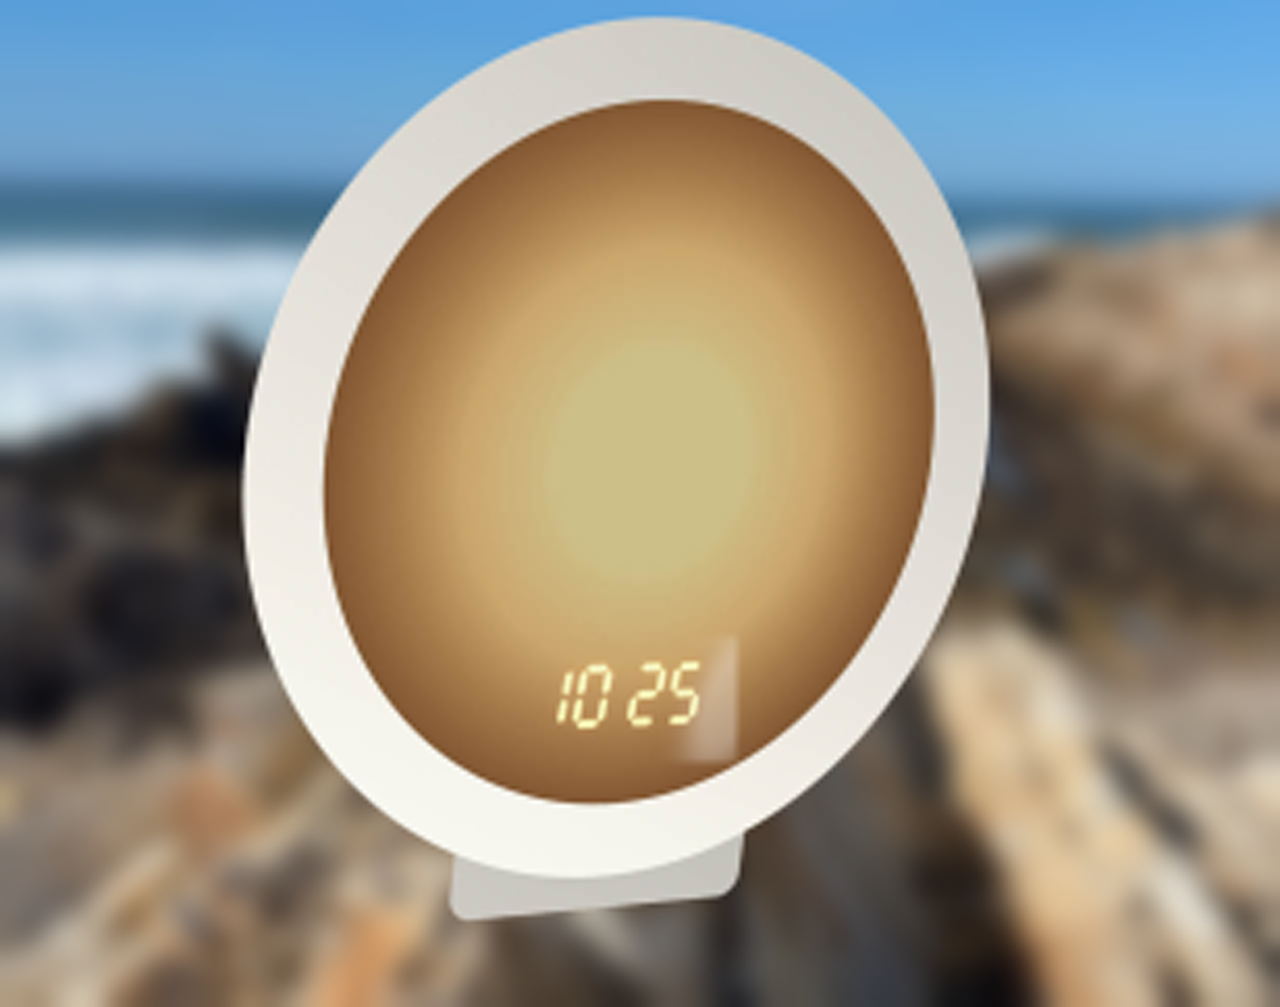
{"hour": 10, "minute": 25}
